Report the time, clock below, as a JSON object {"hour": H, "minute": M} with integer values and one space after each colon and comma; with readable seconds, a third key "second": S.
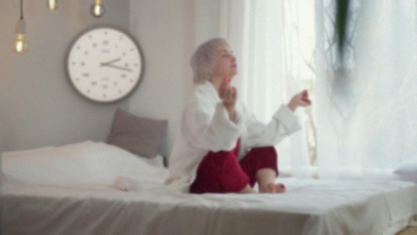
{"hour": 2, "minute": 17}
